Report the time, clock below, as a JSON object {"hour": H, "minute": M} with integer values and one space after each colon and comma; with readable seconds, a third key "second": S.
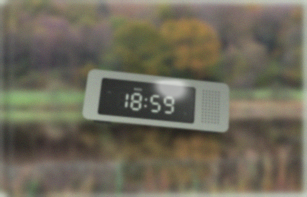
{"hour": 18, "minute": 59}
